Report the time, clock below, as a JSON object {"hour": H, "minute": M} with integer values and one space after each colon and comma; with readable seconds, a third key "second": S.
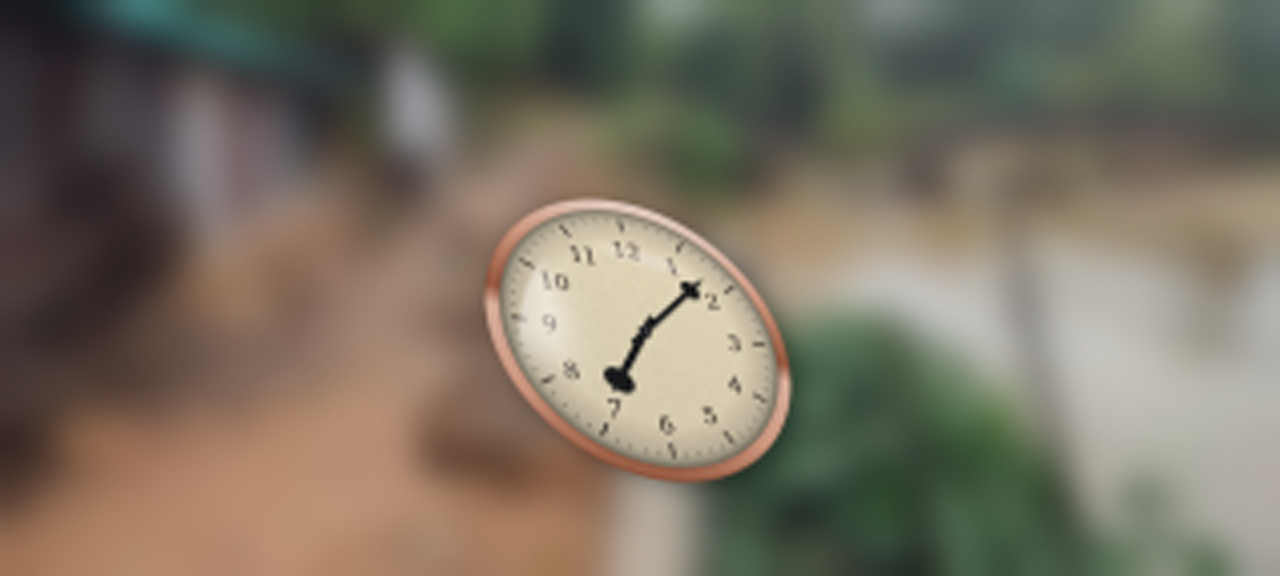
{"hour": 7, "minute": 8}
